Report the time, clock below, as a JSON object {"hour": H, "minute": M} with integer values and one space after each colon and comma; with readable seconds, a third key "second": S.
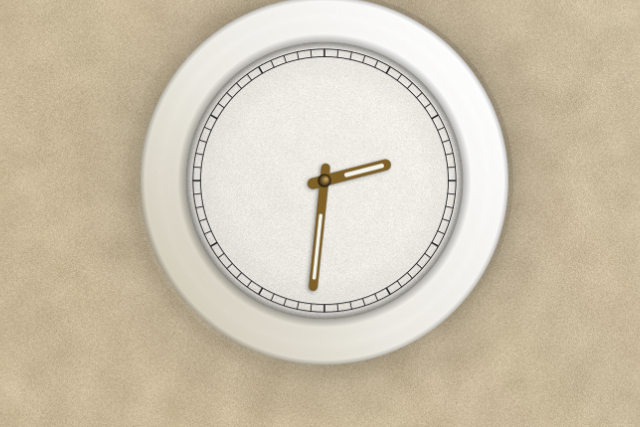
{"hour": 2, "minute": 31}
